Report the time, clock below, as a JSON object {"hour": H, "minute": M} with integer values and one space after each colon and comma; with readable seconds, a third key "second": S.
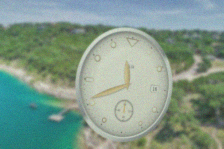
{"hour": 11, "minute": 41}
